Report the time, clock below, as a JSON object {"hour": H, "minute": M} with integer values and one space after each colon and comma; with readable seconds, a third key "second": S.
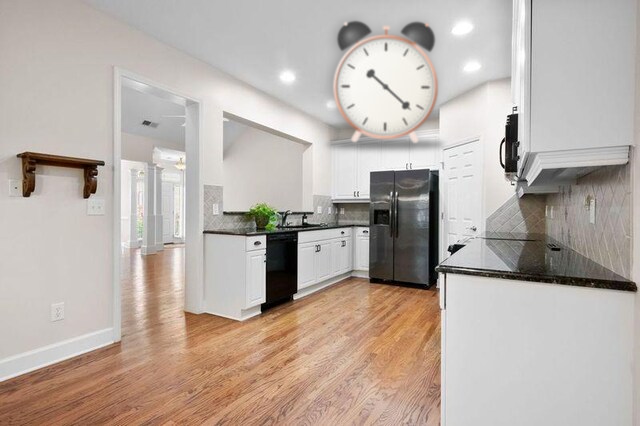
{"hour": 10, "minute": 22}
